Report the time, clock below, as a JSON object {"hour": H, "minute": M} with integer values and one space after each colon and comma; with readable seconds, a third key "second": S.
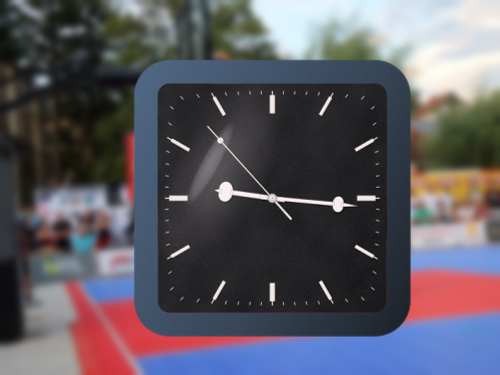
{"hour": 9, "minute": 15, "second": 53}
